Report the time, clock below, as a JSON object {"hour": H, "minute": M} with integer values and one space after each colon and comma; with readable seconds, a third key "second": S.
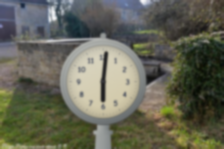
{"hour": 6, "minute": 1}
